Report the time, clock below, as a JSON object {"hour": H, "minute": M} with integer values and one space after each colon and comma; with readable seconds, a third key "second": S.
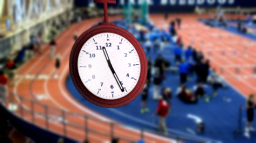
{"hour": 11, "minute": 26}
